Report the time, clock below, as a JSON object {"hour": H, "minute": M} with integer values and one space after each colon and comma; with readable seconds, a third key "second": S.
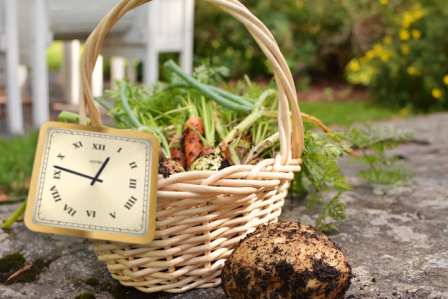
{"hour": 12, "minute": 47}
